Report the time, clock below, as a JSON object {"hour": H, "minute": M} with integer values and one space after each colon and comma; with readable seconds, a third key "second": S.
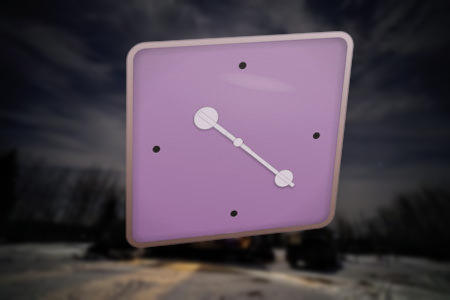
{"hour": 10, "minute": 22}
